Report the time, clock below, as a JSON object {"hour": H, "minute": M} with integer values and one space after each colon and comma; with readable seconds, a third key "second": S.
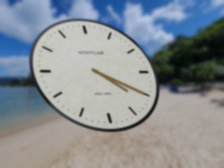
{"hour": 4, "minute": 20}
